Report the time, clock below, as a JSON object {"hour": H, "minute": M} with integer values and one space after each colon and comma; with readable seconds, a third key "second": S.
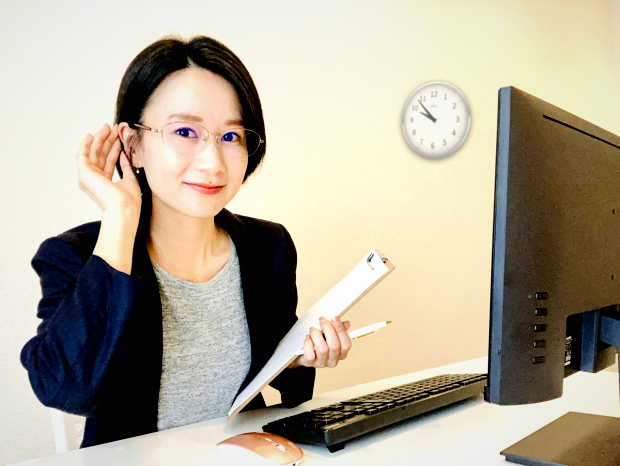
{"hour": 9, "minute": 53}
